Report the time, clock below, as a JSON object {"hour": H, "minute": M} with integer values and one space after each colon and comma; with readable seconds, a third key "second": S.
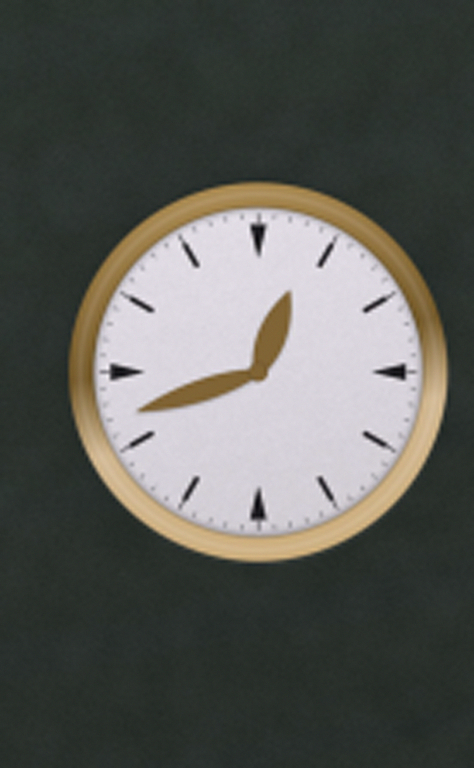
{"hour": 12, "minute": 42}
